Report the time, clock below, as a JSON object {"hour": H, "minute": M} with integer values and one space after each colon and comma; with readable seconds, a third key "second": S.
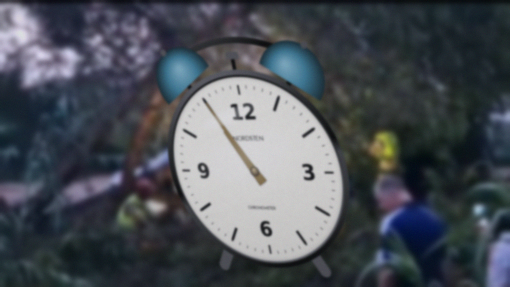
{"hour": 10, "minute": 55}
